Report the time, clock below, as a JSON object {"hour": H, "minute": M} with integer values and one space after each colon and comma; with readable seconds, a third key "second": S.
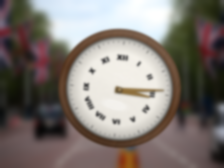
{"hour": 3, "minute": 14}
